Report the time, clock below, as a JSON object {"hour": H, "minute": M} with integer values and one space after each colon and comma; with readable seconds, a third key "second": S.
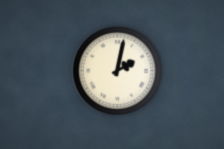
{"hour": 2, "minute": 2}
